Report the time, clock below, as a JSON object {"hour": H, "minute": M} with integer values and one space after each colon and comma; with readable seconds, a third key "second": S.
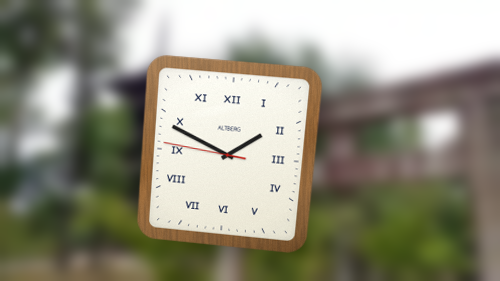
{"hour": 1, "minute": 48, "second": 46}
